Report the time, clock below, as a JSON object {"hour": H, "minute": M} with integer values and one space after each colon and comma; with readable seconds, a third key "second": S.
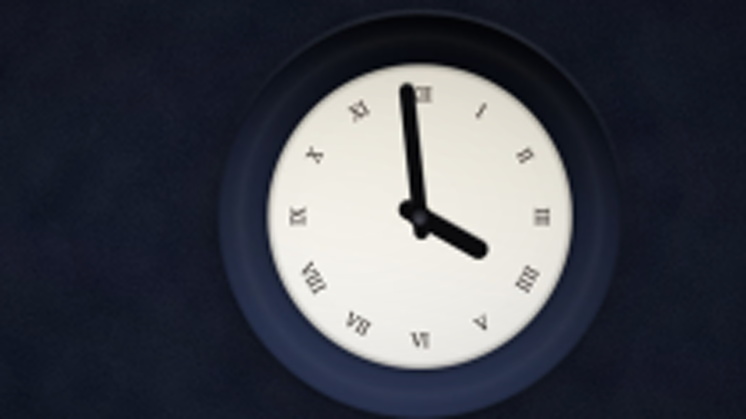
{"hour": 3, "minute": 59}
